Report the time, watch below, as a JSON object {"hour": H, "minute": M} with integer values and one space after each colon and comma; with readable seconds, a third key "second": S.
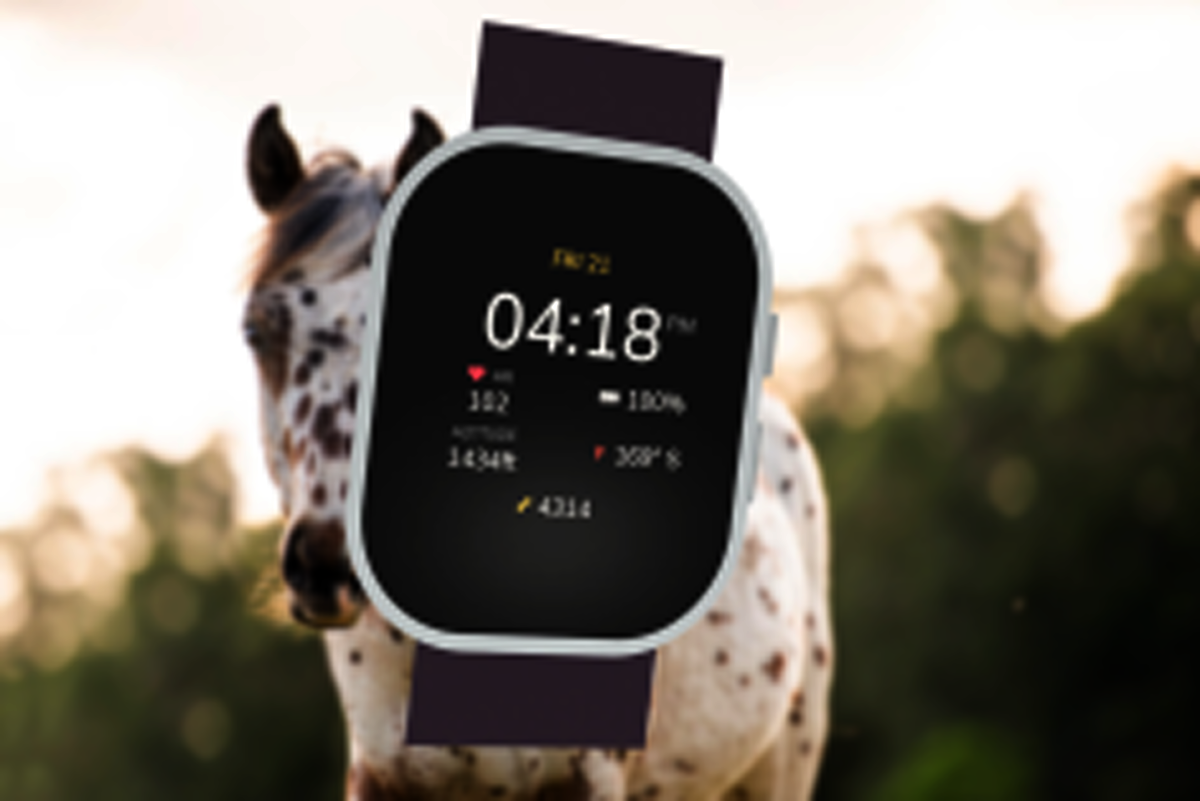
{"hour": 4, "minute": 18}
